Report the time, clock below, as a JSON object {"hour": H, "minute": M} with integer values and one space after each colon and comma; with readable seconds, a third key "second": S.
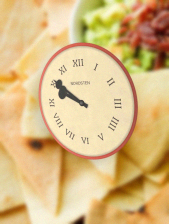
{"hour": 9, "minute": 51}
